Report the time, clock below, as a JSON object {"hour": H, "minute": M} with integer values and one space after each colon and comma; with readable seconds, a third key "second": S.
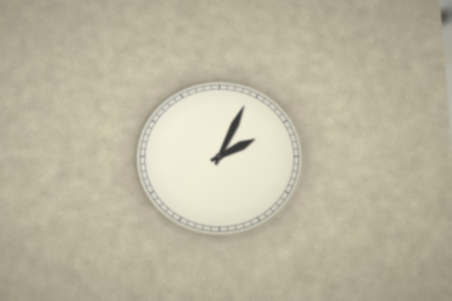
{"hour": 2, "minute": 4}
